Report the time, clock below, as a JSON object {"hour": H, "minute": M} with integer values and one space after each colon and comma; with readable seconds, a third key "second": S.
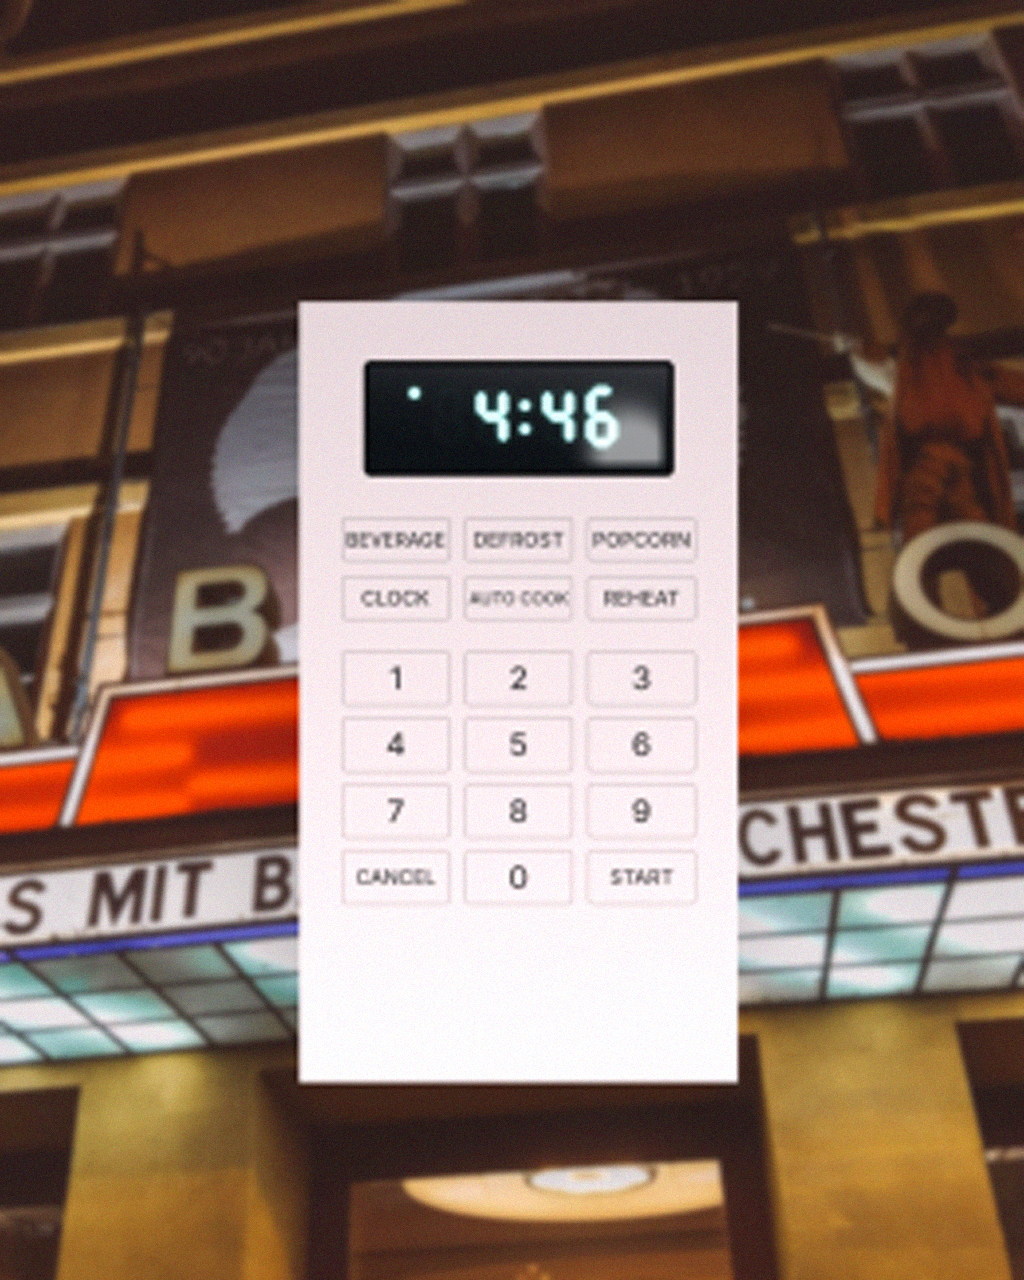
{"hour": 4, "minute": 46}
